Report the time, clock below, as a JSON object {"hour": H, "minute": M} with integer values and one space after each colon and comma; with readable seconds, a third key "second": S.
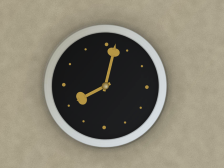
{"hour": 8, "minute": 2}
